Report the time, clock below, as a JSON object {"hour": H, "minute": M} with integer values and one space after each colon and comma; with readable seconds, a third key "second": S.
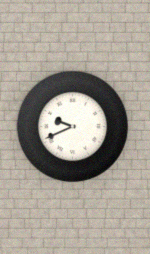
{"hour": 9, "minute": 41}
